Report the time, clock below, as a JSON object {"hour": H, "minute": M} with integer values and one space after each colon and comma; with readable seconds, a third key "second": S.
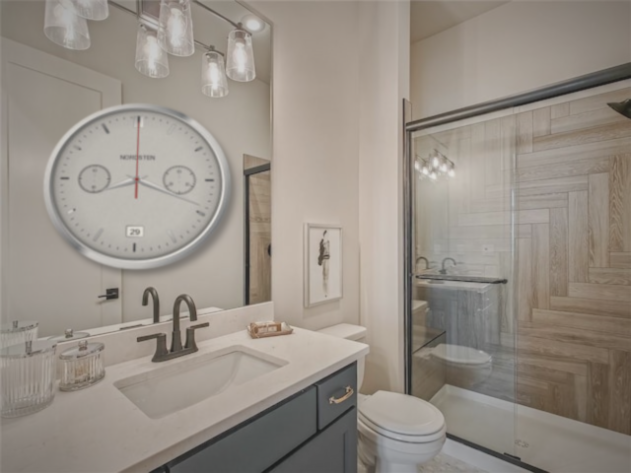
{"hour": 8, "minute": 19}
